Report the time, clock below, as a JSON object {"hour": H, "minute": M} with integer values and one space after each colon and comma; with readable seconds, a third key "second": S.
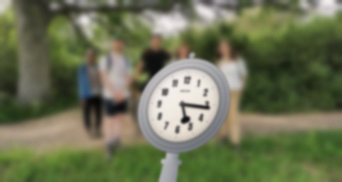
{"hour": 5, "minute": 16}
